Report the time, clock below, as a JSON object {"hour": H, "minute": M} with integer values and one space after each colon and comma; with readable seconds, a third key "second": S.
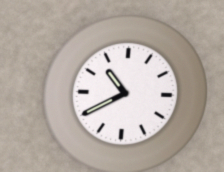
{"hour": 10, "minute": 40}
